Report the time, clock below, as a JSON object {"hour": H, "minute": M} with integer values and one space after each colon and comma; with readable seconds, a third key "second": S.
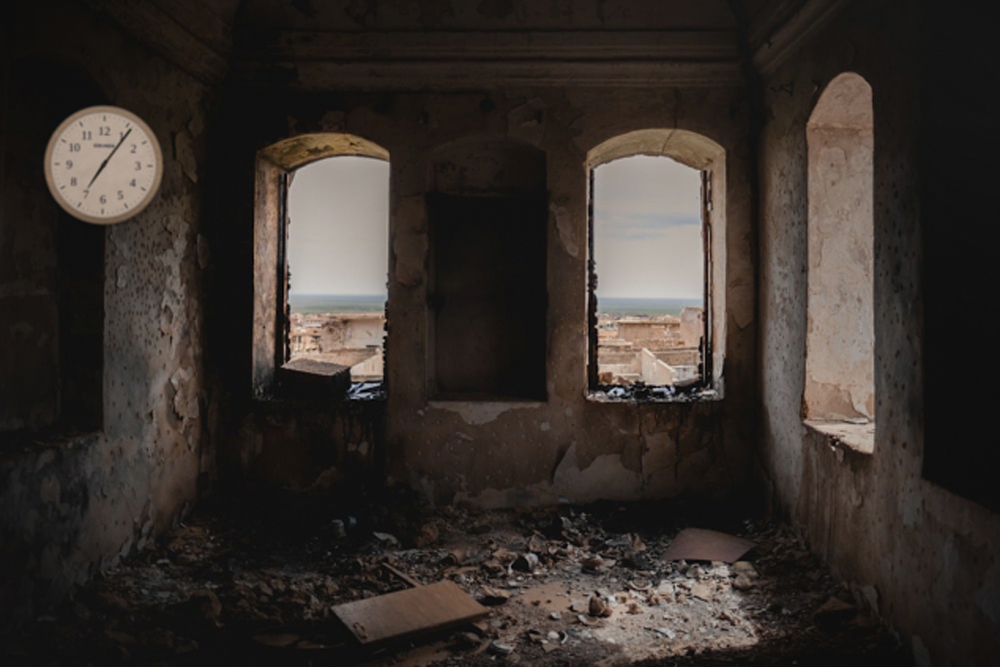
{"hour": 7, "minute": 6}
